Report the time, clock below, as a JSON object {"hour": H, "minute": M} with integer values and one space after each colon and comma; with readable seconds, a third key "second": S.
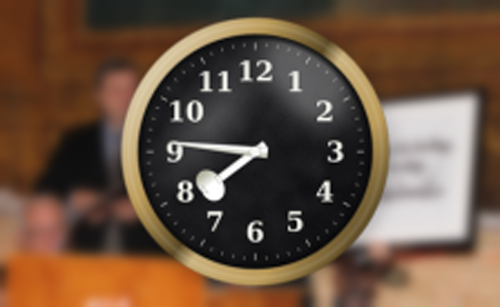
{"hour": 7, "minute": 46}
